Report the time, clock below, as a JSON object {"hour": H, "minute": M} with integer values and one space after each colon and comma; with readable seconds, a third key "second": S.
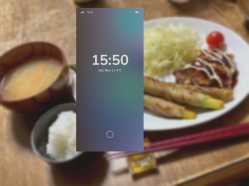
{"hour": 15, "minute": 50}
